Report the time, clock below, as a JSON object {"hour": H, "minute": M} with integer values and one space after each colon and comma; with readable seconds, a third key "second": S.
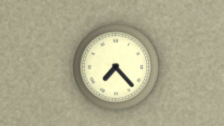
{"hour": 7, "minute": 23}
